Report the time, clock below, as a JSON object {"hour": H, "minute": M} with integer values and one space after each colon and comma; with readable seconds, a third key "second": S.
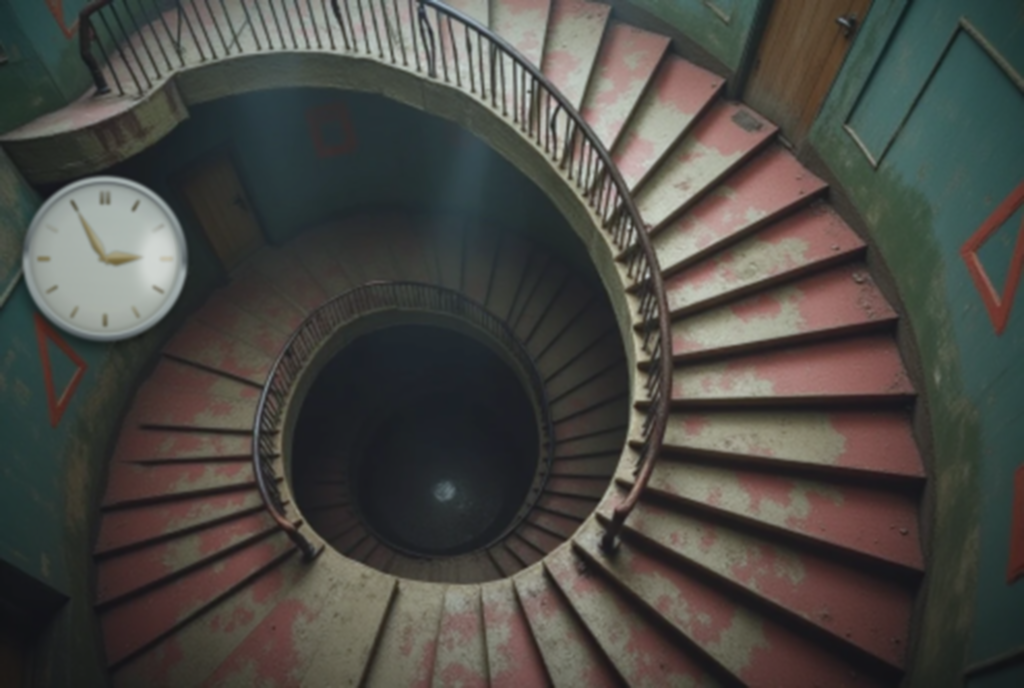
{"hour": 2, "minute": 55}
